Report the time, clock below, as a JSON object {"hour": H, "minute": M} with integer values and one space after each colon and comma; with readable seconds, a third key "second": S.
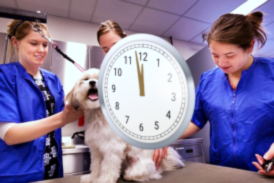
{"hour": 11, "minute": 58}
